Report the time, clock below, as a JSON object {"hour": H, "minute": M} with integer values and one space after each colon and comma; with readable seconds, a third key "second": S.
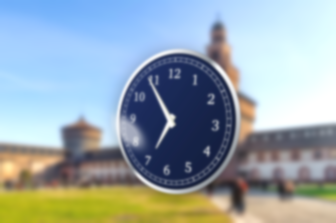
{"hour": 6, "minute": 54}
